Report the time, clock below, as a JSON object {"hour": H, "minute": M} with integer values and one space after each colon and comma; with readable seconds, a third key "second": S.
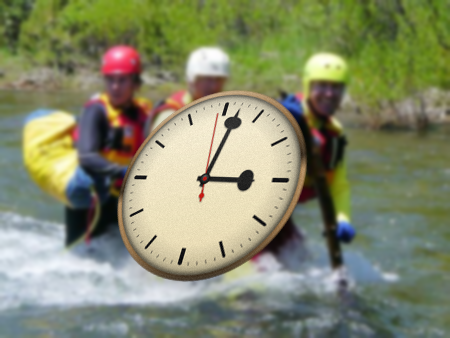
{"hour": 3, "minute": 1, "second": 59}
